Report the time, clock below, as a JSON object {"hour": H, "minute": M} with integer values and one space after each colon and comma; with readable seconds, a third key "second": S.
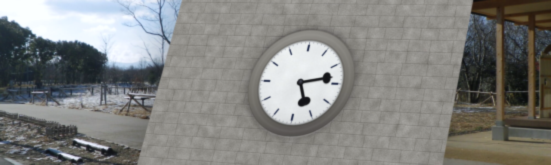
{"hour": 5, "minute": 13}
